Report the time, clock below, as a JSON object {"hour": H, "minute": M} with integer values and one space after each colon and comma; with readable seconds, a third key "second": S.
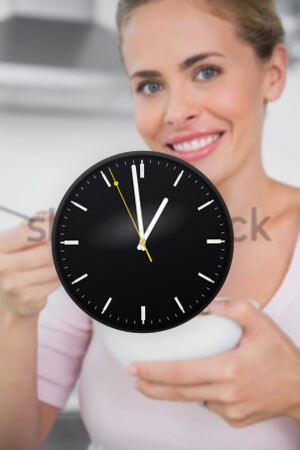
{"hour": 12, "minute": 58, "second": 56}
